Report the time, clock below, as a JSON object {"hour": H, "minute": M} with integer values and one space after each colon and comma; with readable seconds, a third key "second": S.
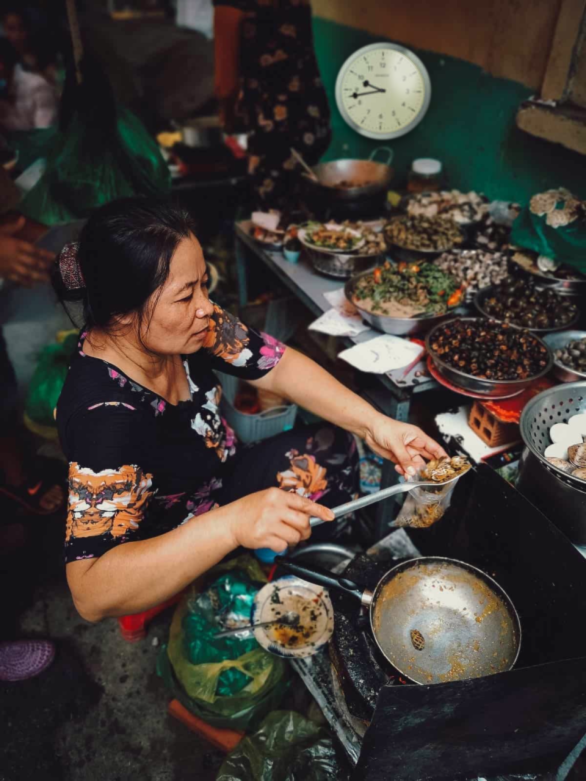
{"hour": 9, "minute": 43}
